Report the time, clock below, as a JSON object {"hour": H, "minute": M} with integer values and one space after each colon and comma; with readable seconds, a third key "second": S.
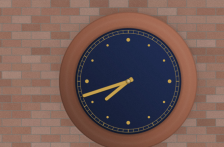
{"hour": 7, "minute": 42}
